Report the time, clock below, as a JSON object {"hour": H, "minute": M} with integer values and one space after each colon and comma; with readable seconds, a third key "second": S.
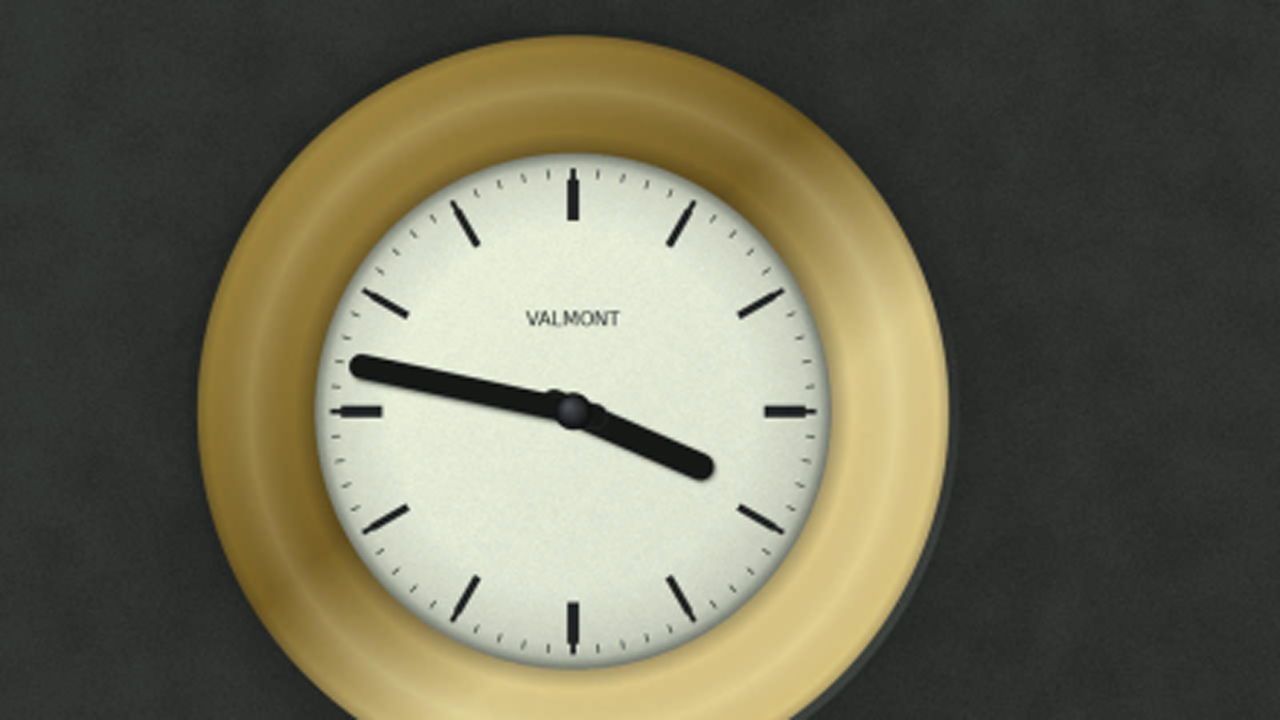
{"hour": 3, "minute": 47}
